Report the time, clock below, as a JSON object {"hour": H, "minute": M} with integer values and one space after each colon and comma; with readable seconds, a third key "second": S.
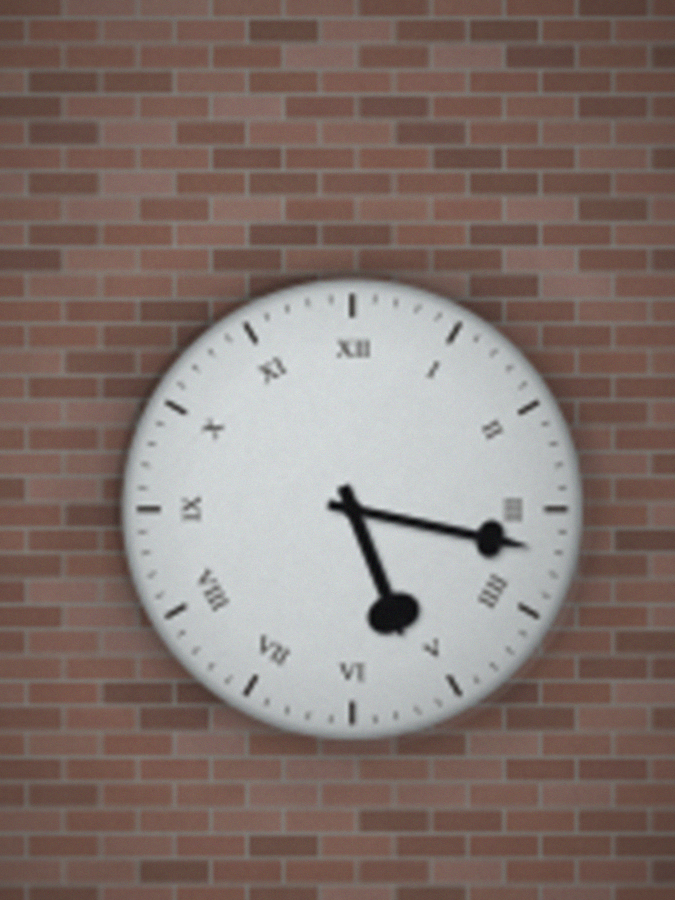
{"hour": 5, "minute": 17}
